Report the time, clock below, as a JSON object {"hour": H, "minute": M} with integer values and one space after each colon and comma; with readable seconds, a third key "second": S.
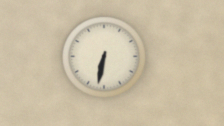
{"hour": 6, "minute": 32}
